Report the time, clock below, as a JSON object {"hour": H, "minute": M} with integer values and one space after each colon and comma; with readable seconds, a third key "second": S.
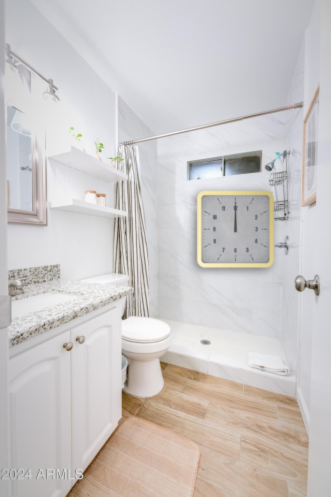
{"hour": 12, "minute": 0}
